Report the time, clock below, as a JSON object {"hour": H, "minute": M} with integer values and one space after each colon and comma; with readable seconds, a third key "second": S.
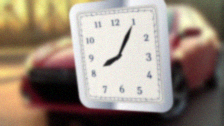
{"hour": 8, "minute": 5}
